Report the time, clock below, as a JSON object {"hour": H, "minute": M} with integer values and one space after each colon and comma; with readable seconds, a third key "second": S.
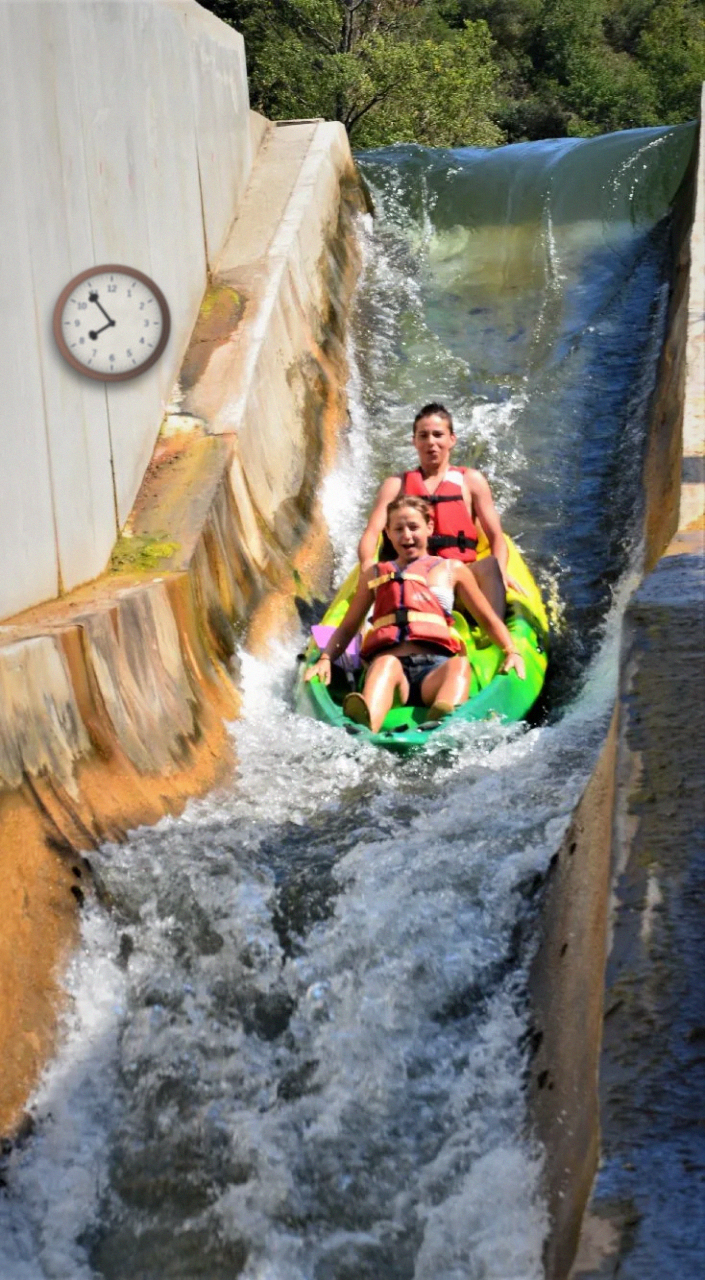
{"hour": 7, "minute": 54}
